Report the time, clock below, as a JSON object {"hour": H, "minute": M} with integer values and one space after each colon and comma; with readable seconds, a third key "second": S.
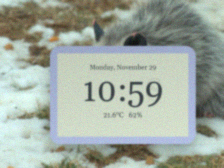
{"hour": 10, "minute": 59}
